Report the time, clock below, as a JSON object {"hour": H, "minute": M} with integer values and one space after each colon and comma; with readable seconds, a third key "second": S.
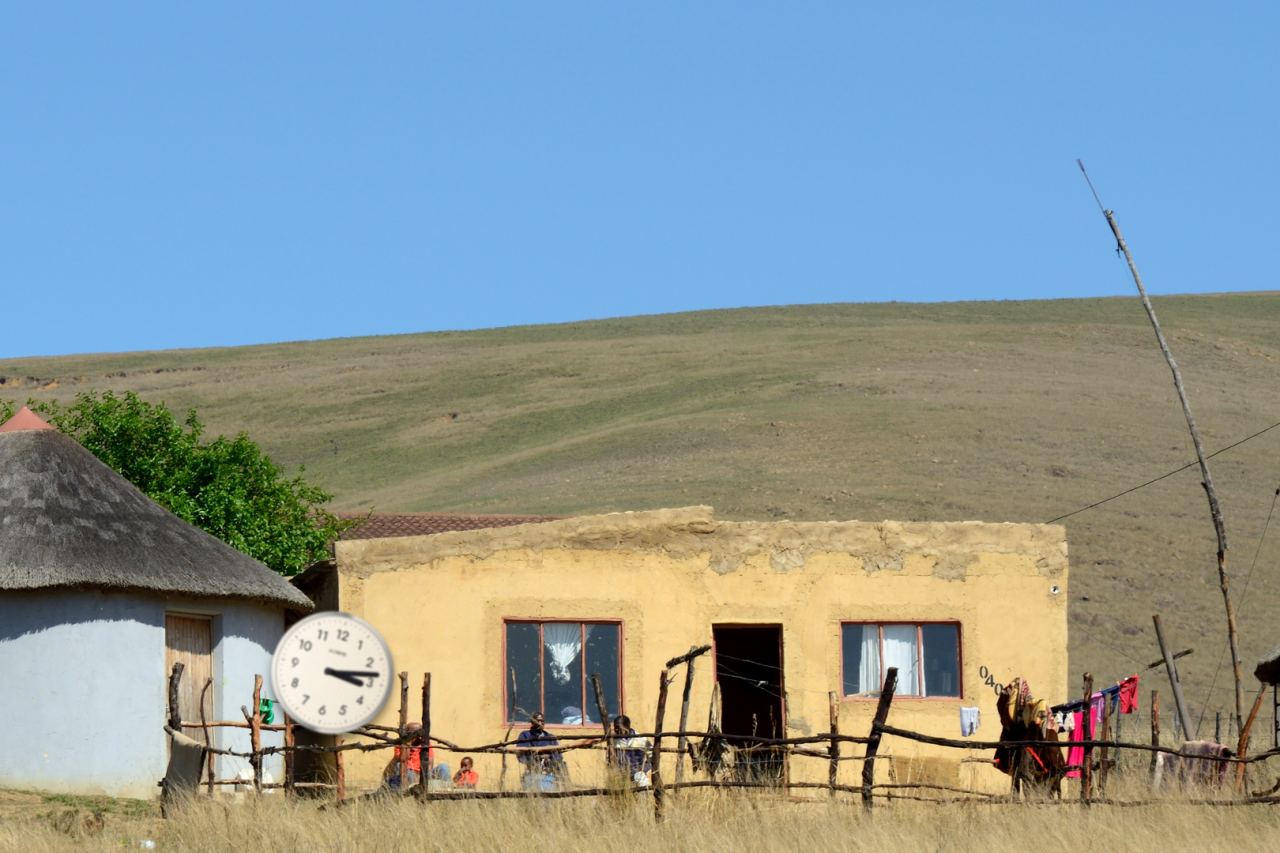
{"hour": 3, "minute": 13}
